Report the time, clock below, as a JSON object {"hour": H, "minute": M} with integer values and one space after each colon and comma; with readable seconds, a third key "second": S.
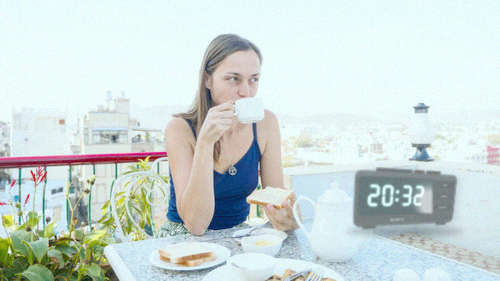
{"hour": 20, "minute": 32}
